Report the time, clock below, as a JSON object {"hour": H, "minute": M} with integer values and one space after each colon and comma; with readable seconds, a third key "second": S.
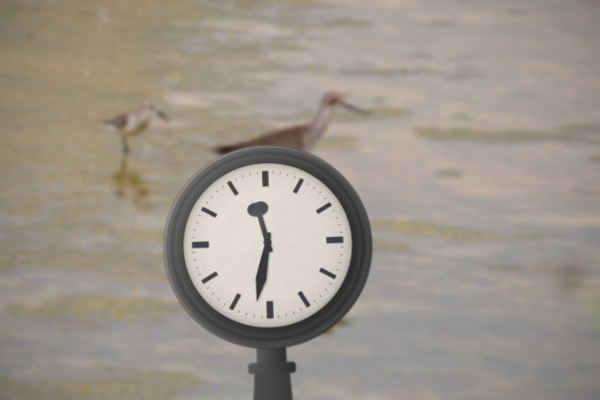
{"hour": 11, "minute": 32}
